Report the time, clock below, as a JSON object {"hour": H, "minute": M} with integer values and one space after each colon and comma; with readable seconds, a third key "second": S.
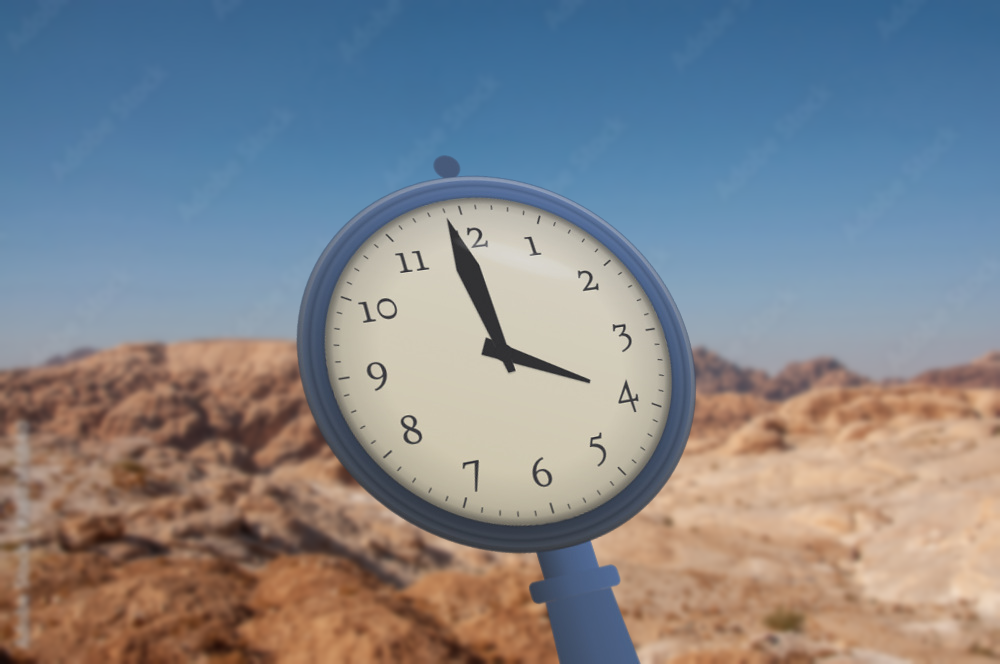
{"hour": 3, "minute": 59}
